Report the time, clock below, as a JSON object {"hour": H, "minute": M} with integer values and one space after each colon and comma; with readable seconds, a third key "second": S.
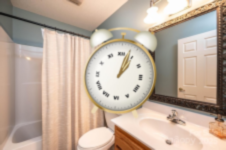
{"hour": 1, "minute": 3}
